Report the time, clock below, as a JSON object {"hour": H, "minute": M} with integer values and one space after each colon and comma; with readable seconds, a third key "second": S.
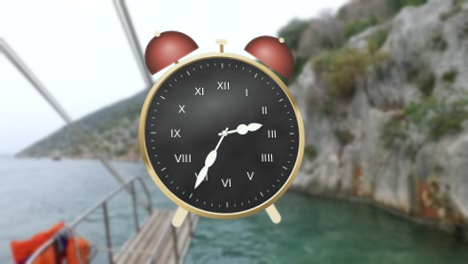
{"hour": 2, "minute": 35}
